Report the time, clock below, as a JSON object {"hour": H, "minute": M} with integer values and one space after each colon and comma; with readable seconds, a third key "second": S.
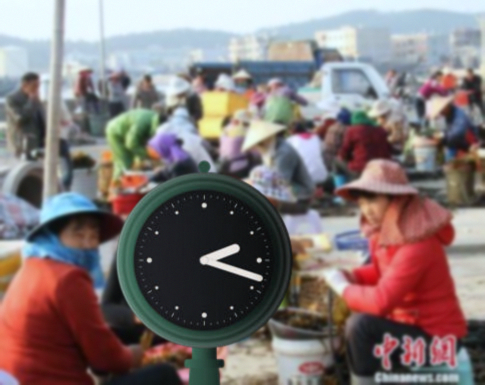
{"hour": 2, "minute": 18}
